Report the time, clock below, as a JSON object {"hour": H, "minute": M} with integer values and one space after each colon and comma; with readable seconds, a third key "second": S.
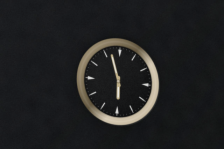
{"hour": 5, "minute": 57}
